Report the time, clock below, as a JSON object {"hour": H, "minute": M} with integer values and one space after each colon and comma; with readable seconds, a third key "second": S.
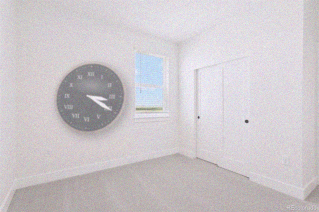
{"hour": 3, "minute": 20}
